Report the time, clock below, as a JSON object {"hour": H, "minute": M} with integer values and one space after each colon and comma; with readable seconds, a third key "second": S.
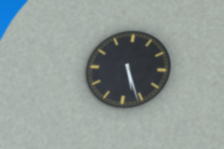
{"hour": 5, "minute": 26}
